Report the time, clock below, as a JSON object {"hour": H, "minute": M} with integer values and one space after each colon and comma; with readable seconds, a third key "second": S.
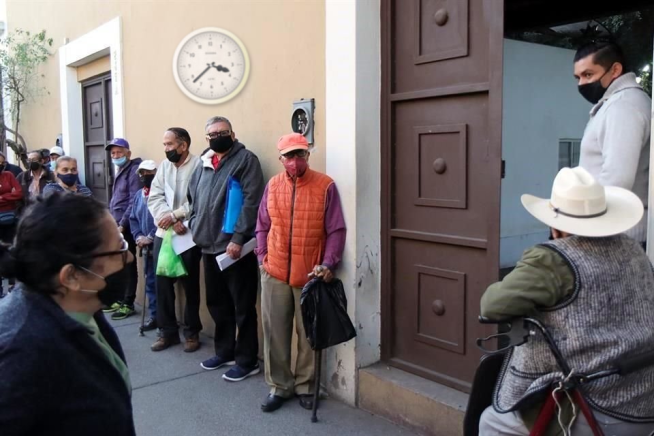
{"hour": 3, "minute": 38}
